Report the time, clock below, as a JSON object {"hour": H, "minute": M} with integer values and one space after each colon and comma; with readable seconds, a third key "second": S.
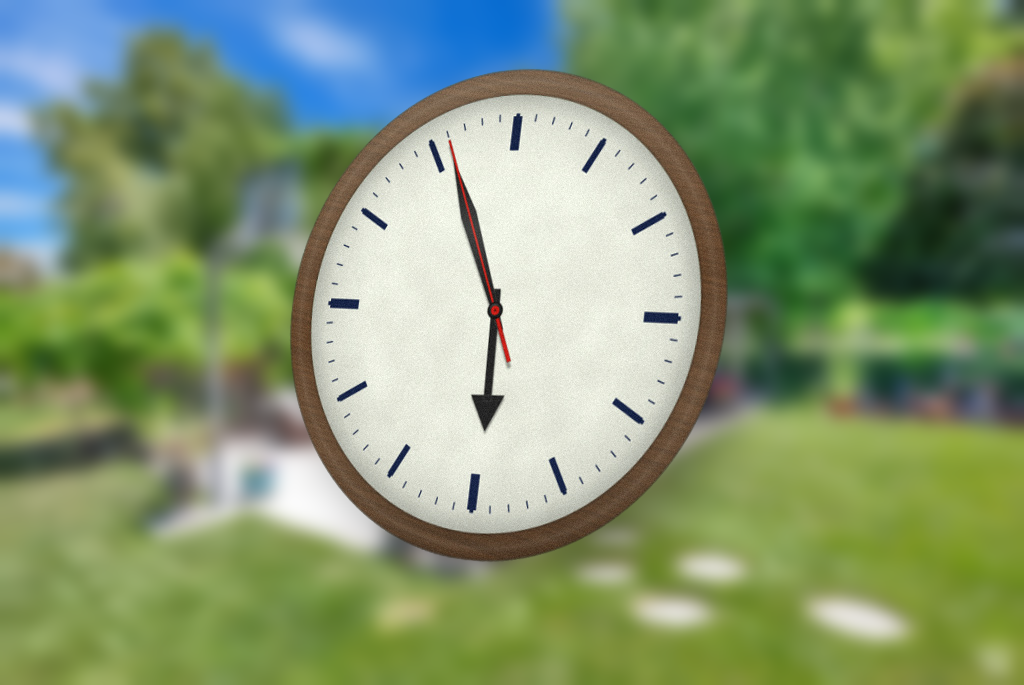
{"hour": 5, "minute": 55, "second": 56}
